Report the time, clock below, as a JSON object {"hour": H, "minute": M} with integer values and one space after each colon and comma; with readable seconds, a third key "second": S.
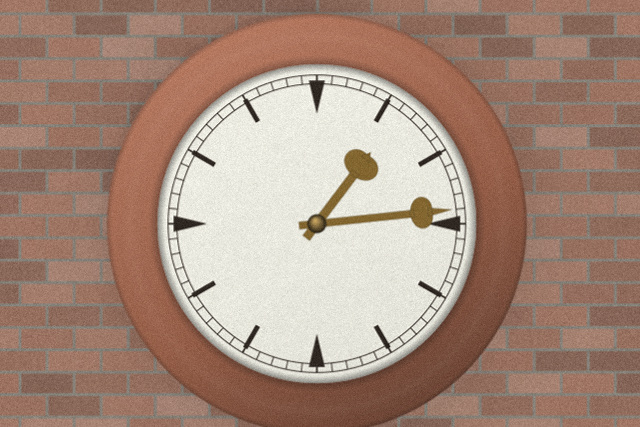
{"hour": 1, "minute": 14}
